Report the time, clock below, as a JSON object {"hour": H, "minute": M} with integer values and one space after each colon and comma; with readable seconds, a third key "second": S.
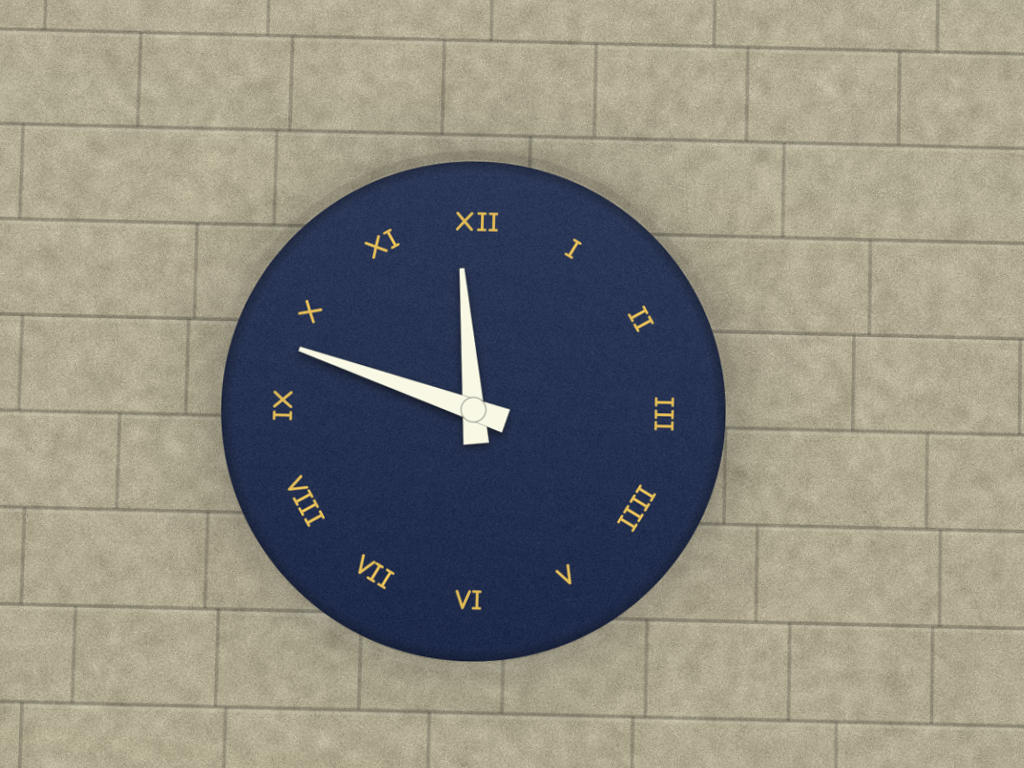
{"hour": 11, "minute": 48}
